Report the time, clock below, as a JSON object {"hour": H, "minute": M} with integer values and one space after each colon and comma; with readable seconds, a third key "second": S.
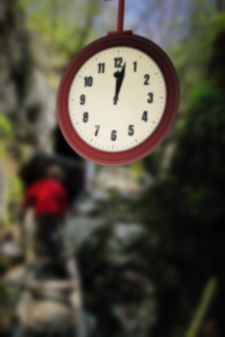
{"hour": 12, "minute": 2}
